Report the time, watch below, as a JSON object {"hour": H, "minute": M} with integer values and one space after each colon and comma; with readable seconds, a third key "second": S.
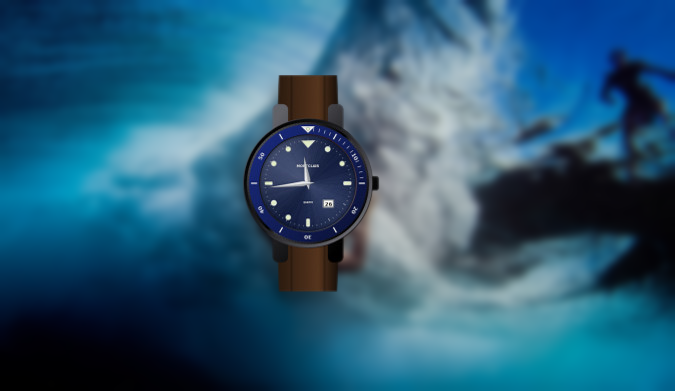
{"hour": 11, "minute": 44}
